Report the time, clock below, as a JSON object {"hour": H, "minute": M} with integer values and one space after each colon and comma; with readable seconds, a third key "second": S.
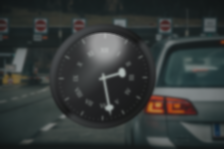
{"hour": 2, "minute": 28}
